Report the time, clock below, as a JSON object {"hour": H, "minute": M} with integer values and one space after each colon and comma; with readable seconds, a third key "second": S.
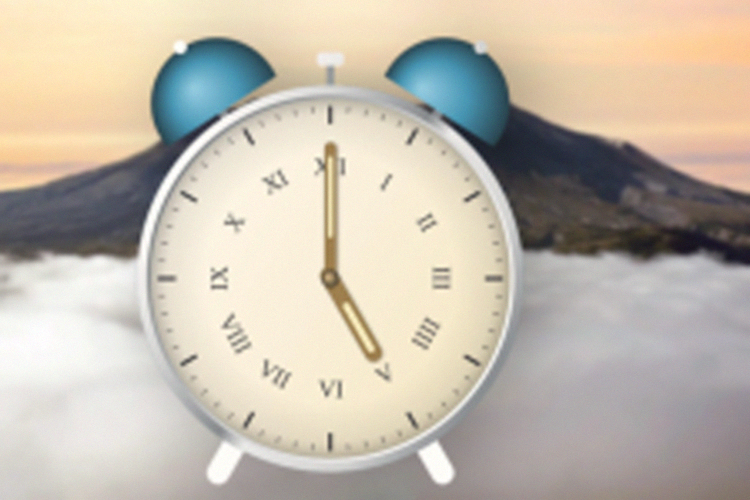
{"hour": 5, "minute": 0}
